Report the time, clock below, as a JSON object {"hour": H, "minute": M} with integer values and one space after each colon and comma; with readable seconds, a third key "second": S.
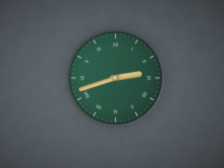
{"hour": 2, "minute": 42}
